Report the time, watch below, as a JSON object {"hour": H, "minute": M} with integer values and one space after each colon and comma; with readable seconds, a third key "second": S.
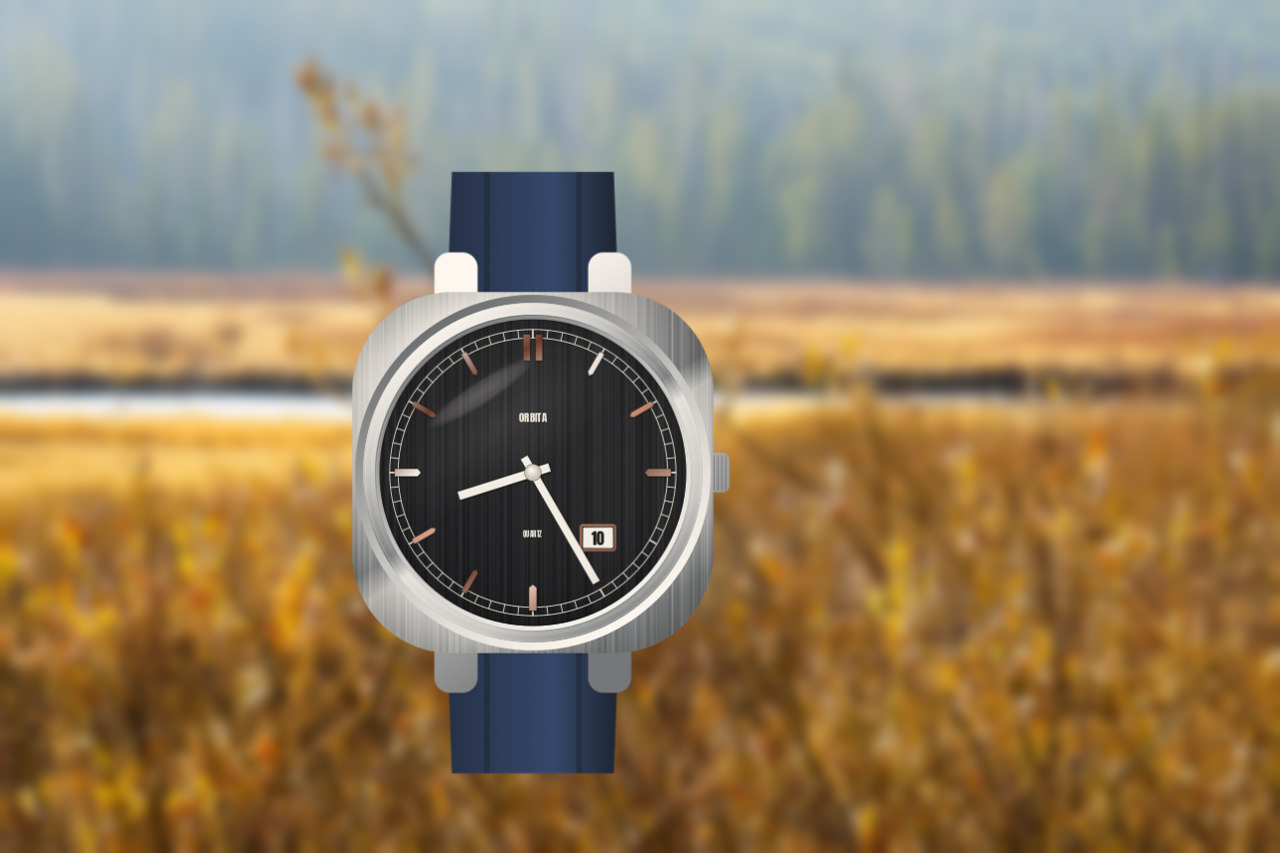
{"hour": 8, "minute": 25}
